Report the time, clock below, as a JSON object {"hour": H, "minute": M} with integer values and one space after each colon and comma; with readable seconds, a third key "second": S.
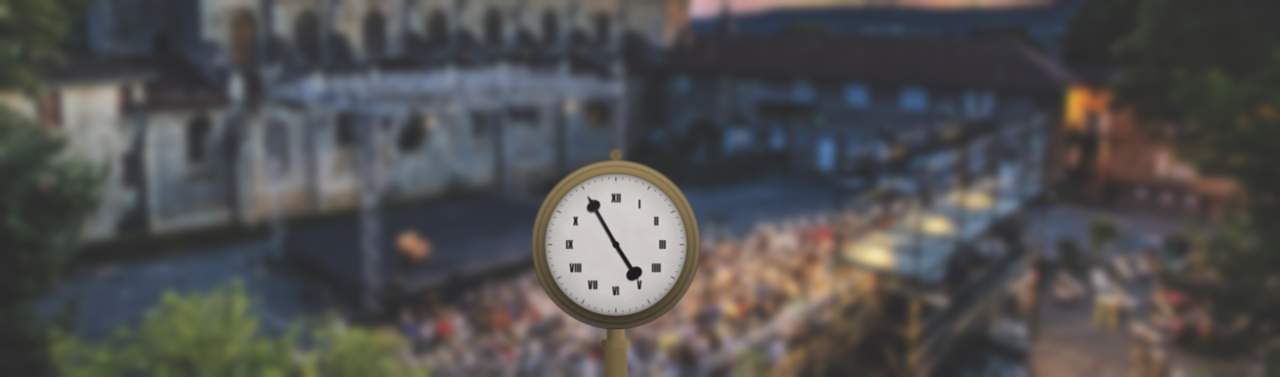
{"hour": 4, "minute": 55}
